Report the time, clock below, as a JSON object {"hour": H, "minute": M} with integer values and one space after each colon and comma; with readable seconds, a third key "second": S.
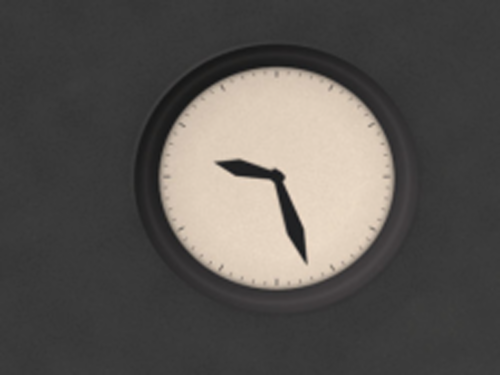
{"hour": 9, "minute": 27}
